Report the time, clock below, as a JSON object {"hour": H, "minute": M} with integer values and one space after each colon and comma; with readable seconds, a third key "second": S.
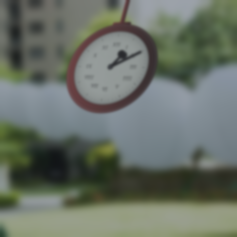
{"hour": 1, "minute": 10}
